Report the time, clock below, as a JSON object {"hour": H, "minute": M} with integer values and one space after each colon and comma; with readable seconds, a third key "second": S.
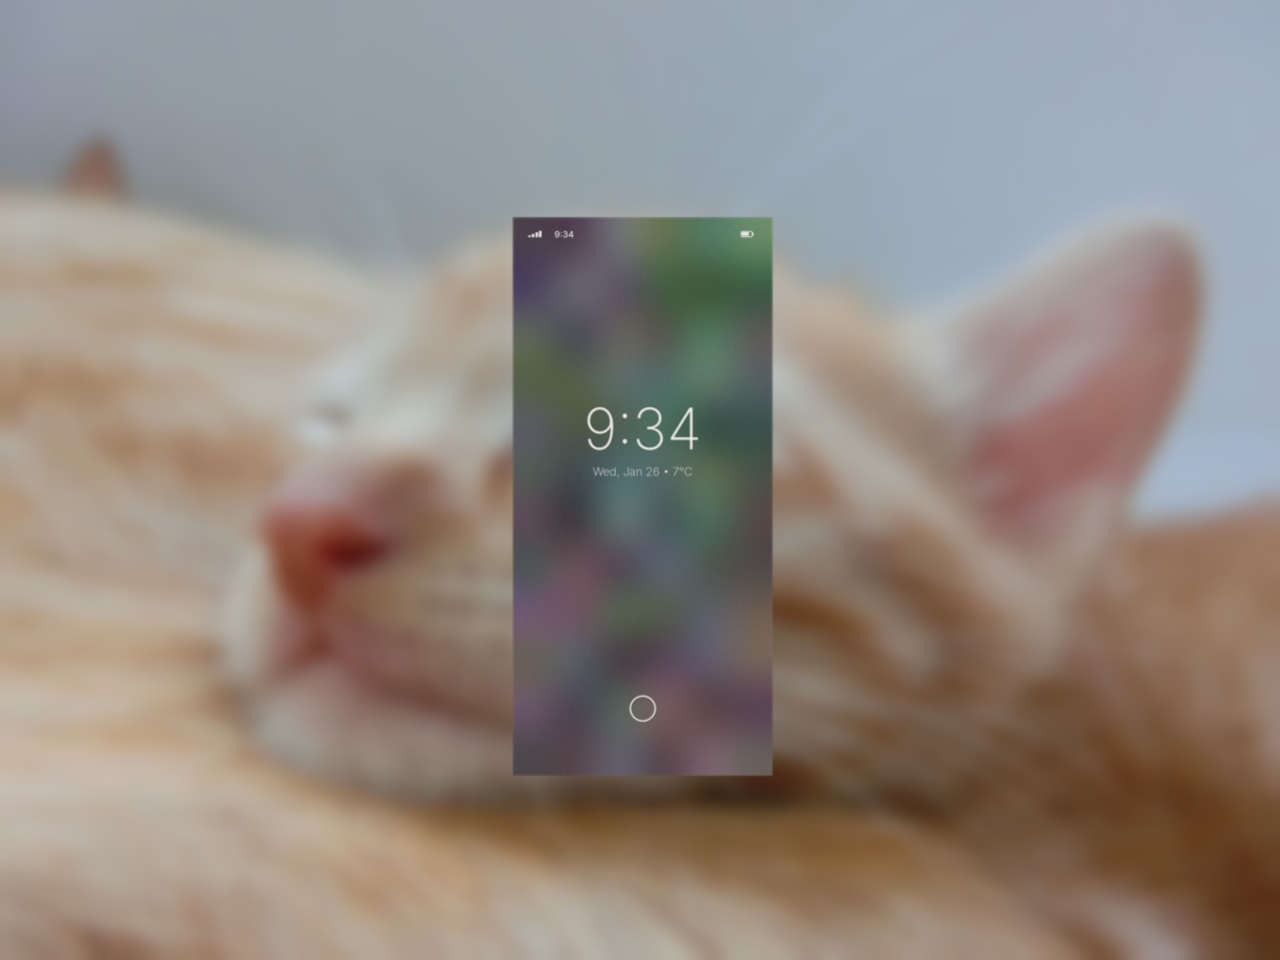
{"hour": 9, "minute": 34}
